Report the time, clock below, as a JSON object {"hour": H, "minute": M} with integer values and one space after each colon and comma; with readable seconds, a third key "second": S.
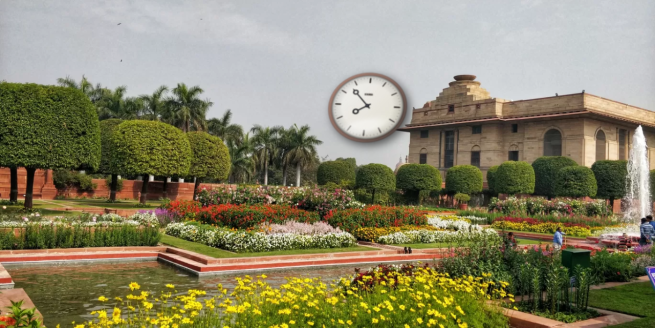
{"hour": 7, "minute": 53}
